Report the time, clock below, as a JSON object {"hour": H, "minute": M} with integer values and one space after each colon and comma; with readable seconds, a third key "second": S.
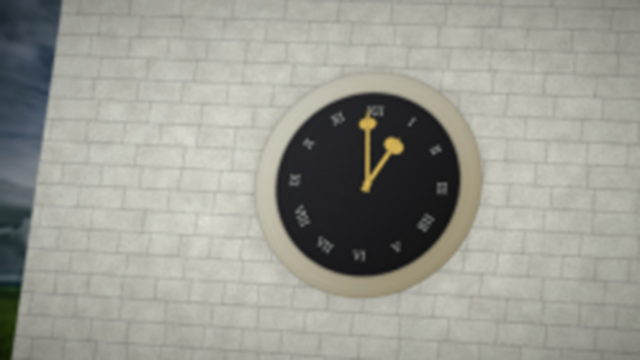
{"hour": 12, "minute": 59}
